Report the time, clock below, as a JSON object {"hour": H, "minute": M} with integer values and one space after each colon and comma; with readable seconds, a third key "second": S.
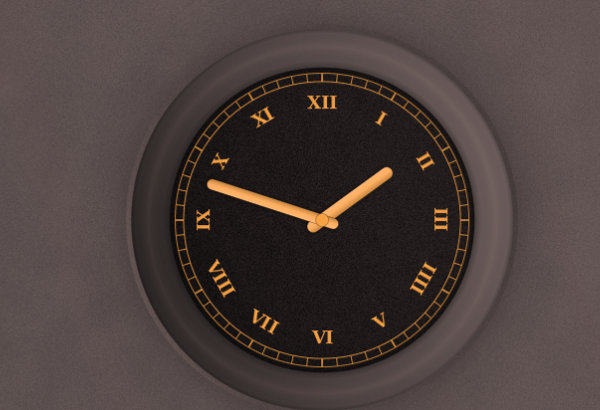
{"hour": 1, "minute": 48}
